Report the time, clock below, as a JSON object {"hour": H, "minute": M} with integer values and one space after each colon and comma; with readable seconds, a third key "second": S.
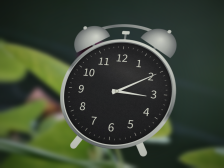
{"hour": 3, "minute": 10}
